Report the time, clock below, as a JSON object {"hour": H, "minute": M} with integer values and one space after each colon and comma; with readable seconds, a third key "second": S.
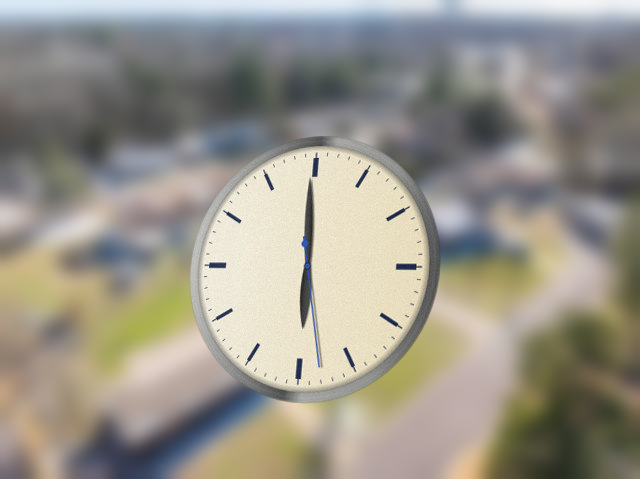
{"hour": 5, "minute": 59, "second": 28}
